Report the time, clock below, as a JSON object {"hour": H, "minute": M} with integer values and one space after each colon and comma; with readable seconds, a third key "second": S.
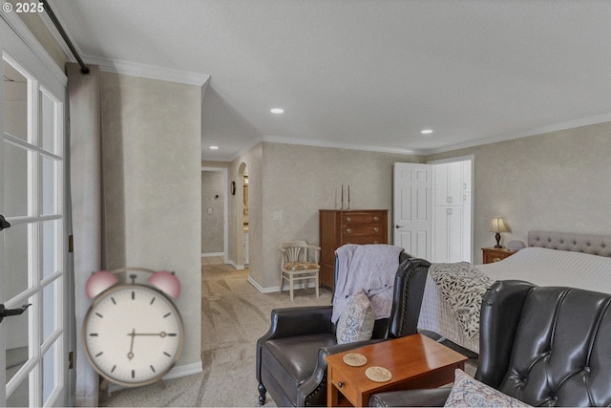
{"hour": 6, "minute": 15}
